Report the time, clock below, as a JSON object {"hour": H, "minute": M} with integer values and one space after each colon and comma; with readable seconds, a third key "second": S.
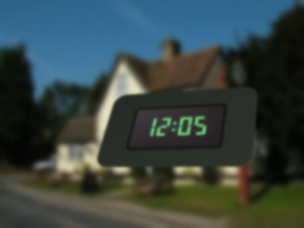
{"hour": 12, "minute": 5}
